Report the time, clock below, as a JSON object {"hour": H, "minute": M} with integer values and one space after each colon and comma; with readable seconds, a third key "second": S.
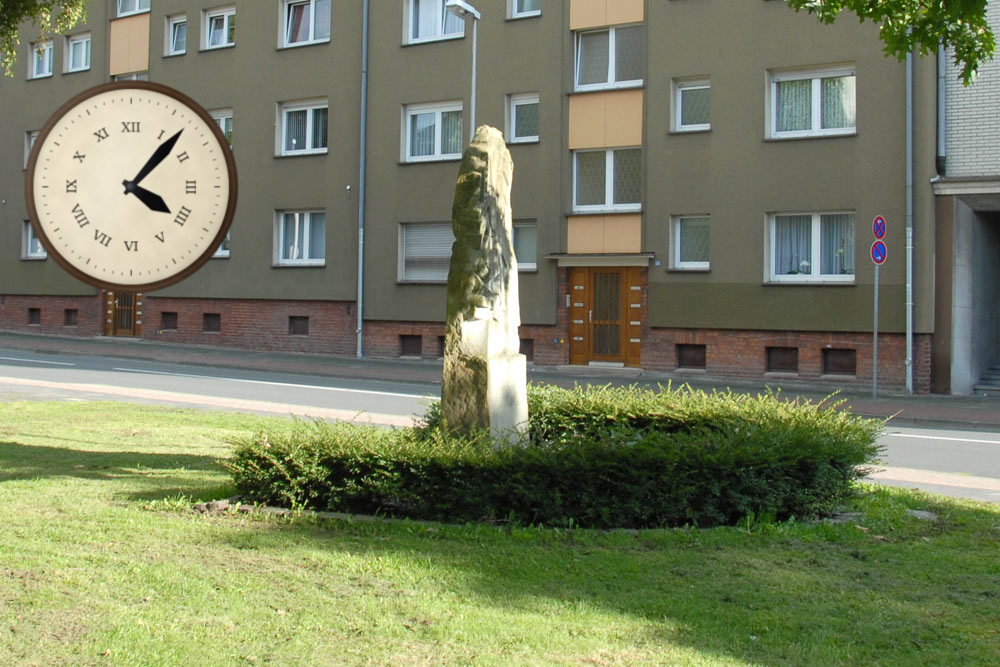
{"hour": 4, "minute": 7}
